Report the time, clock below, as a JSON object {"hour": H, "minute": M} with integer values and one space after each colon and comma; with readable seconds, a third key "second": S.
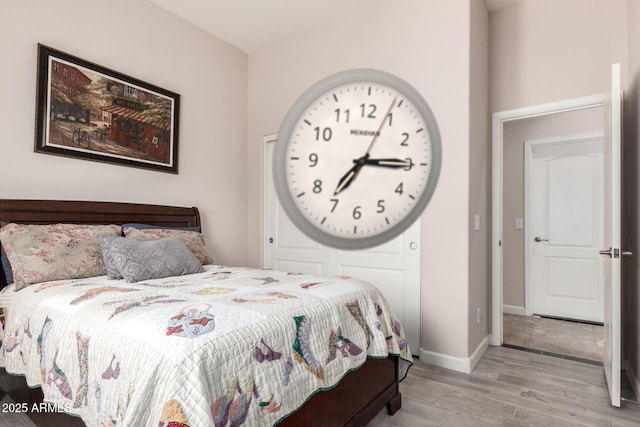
{"hour": 7, "minute": 15, "second": 4}
